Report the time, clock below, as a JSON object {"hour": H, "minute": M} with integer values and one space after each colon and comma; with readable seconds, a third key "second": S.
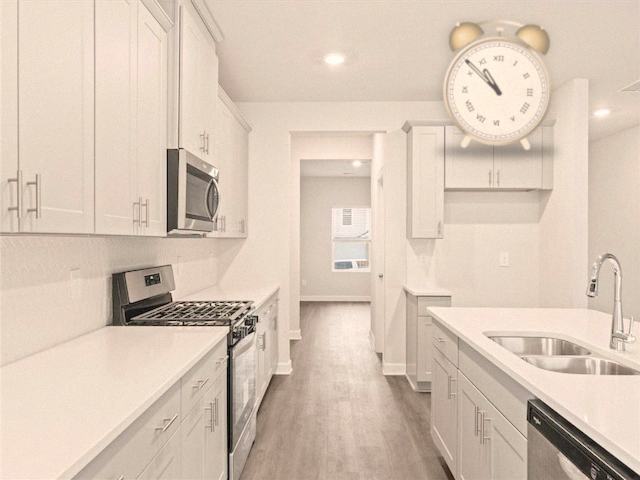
{"hour": 10, "minute": 52}
